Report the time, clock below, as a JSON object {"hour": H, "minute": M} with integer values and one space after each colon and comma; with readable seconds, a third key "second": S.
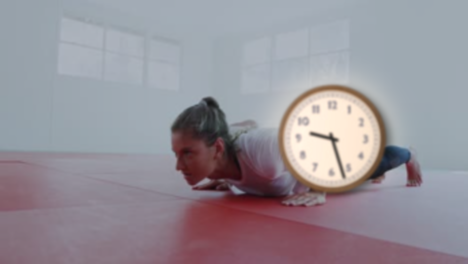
{"hour": 9, "minute": 27}
